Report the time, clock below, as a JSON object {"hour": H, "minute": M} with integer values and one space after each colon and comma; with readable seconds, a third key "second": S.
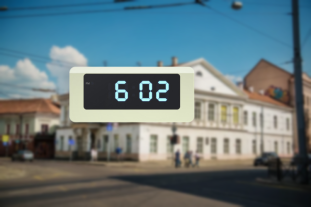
{"hour": 6, "minute": 2}
